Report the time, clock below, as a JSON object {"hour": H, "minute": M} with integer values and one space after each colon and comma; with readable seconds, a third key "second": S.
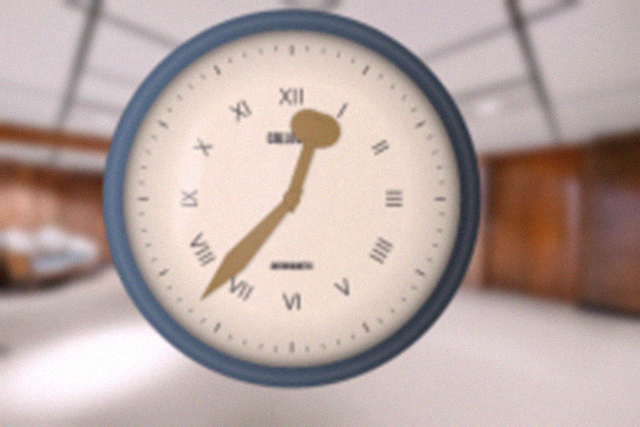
{"hour": 12, "minute": 37}
